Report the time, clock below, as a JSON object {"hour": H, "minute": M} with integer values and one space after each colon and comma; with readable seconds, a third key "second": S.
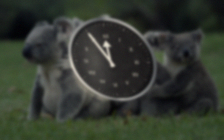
{"hour": 11, "minute": 55}
